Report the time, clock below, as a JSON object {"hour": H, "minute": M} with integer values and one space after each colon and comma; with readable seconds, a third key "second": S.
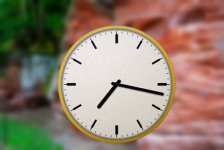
{"hour": 7, "minute": 17}
